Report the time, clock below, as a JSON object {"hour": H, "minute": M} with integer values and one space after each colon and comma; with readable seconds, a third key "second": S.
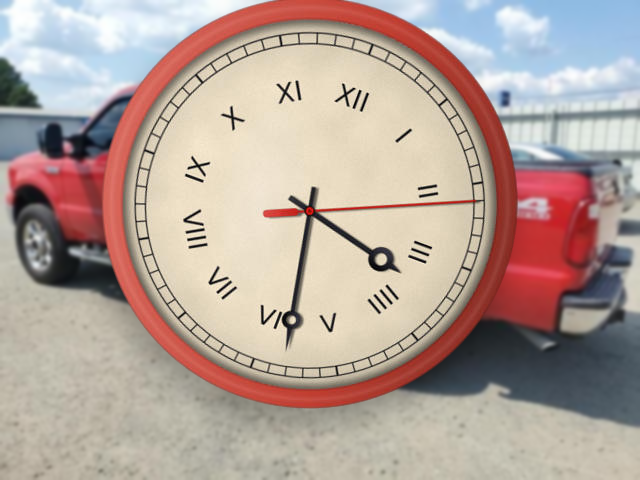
{"hour": 3, "minute": 28, "second": 11}
